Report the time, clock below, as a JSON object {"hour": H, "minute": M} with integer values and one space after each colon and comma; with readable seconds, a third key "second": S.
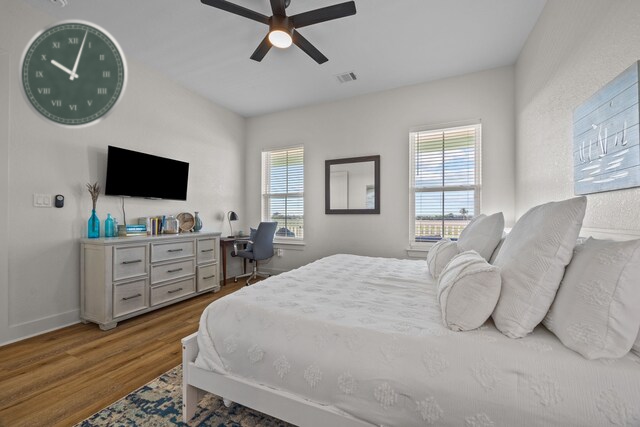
{"hour": 10, "minute": 3}
